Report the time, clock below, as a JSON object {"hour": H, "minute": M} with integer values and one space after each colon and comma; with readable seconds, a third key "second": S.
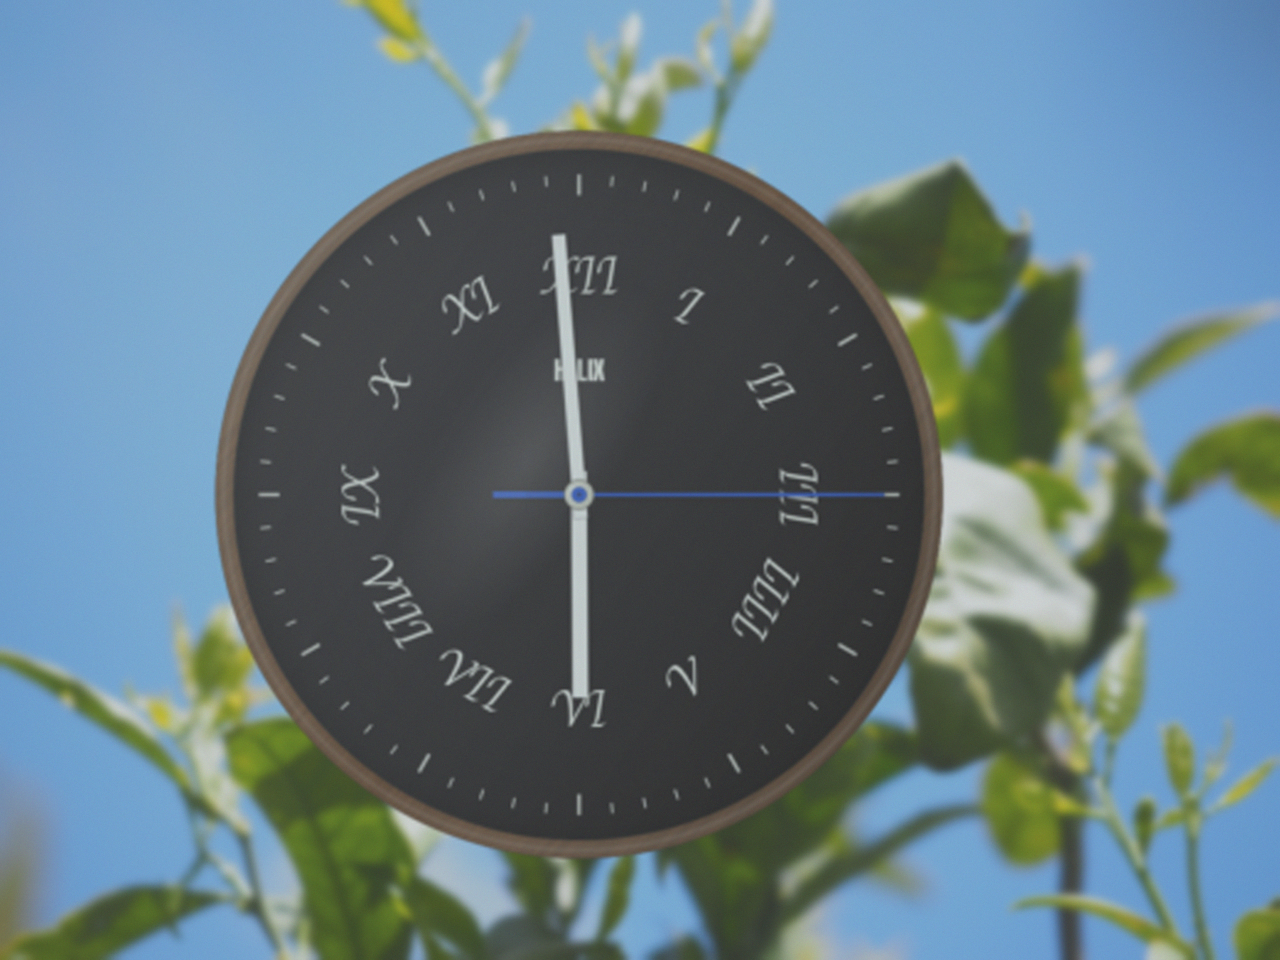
{"hour": 5, "minute": 59, "second": 15}
